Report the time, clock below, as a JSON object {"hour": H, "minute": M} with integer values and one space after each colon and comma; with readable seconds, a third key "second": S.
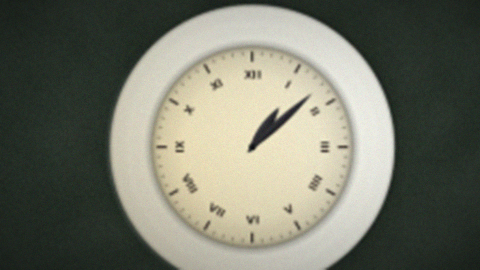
{"hour": 1, "minute": 8}
